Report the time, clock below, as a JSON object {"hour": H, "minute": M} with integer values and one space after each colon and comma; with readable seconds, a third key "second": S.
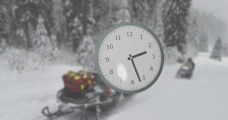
{"hour": 2, "minute": 27}
